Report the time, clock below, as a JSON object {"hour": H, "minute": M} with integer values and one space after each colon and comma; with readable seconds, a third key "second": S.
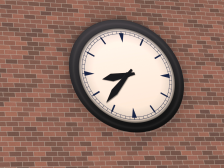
{"hour": 8, "minute": 37}
